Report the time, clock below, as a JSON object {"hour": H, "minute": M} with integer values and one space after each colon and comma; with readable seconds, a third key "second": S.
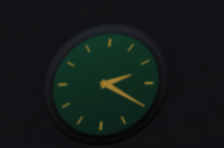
{"hour": 2, "minute": 20}
